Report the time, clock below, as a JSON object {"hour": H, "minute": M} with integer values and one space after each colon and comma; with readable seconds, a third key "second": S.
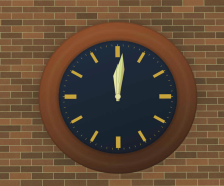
{"hour": 12, "minute": 1}
